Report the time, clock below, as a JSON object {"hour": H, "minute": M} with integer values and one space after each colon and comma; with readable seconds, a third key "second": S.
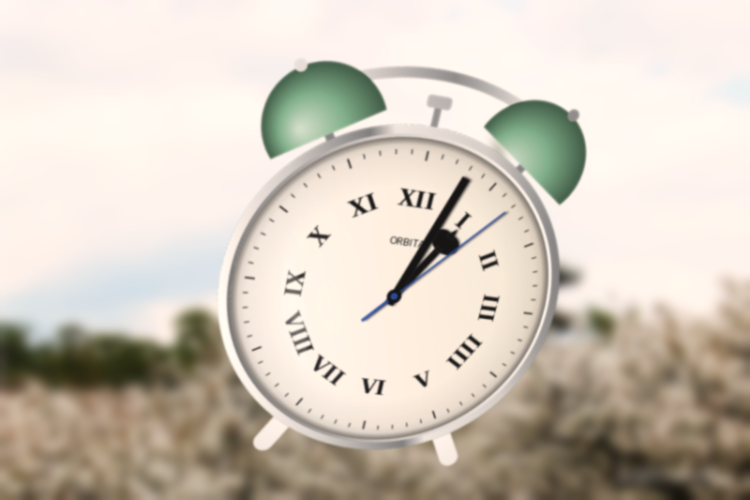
{"hour": 1, "minute": 3, "second": 7}
